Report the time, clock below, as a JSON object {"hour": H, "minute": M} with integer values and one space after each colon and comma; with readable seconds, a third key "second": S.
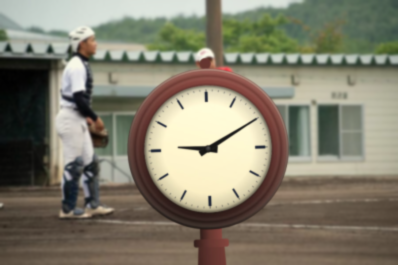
{"hour": 9, "minute": 10}
